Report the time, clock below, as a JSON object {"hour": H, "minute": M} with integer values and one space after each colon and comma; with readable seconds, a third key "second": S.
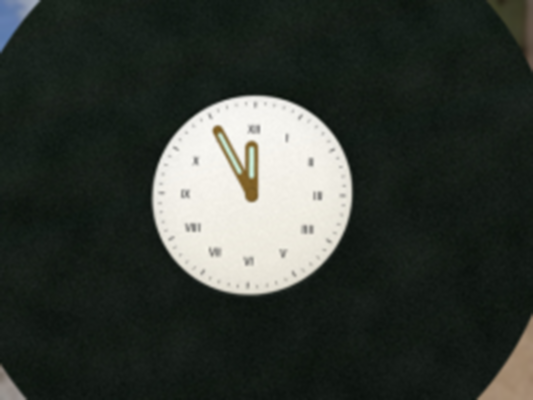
{"hour": 11, "minute": 55}
